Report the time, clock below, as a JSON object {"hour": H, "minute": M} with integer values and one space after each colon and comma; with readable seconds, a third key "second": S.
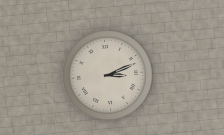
{"hour": 3, "minute": 12}
